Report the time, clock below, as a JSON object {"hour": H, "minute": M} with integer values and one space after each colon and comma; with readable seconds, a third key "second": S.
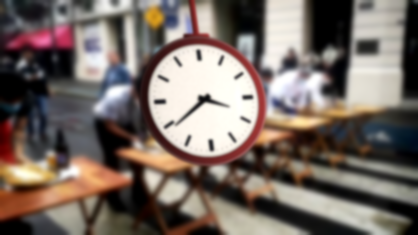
{"hour": 3, "minute": 39}
